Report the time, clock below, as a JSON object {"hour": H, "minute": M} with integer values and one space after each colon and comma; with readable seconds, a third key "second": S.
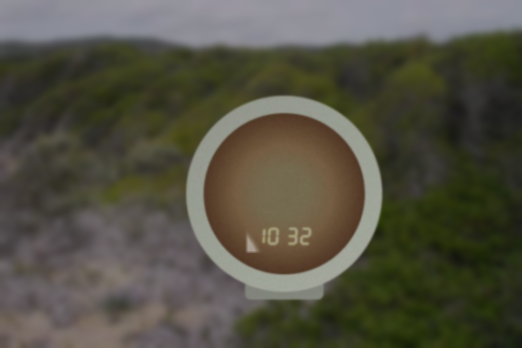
{"hour": 10, "minute": 32}
